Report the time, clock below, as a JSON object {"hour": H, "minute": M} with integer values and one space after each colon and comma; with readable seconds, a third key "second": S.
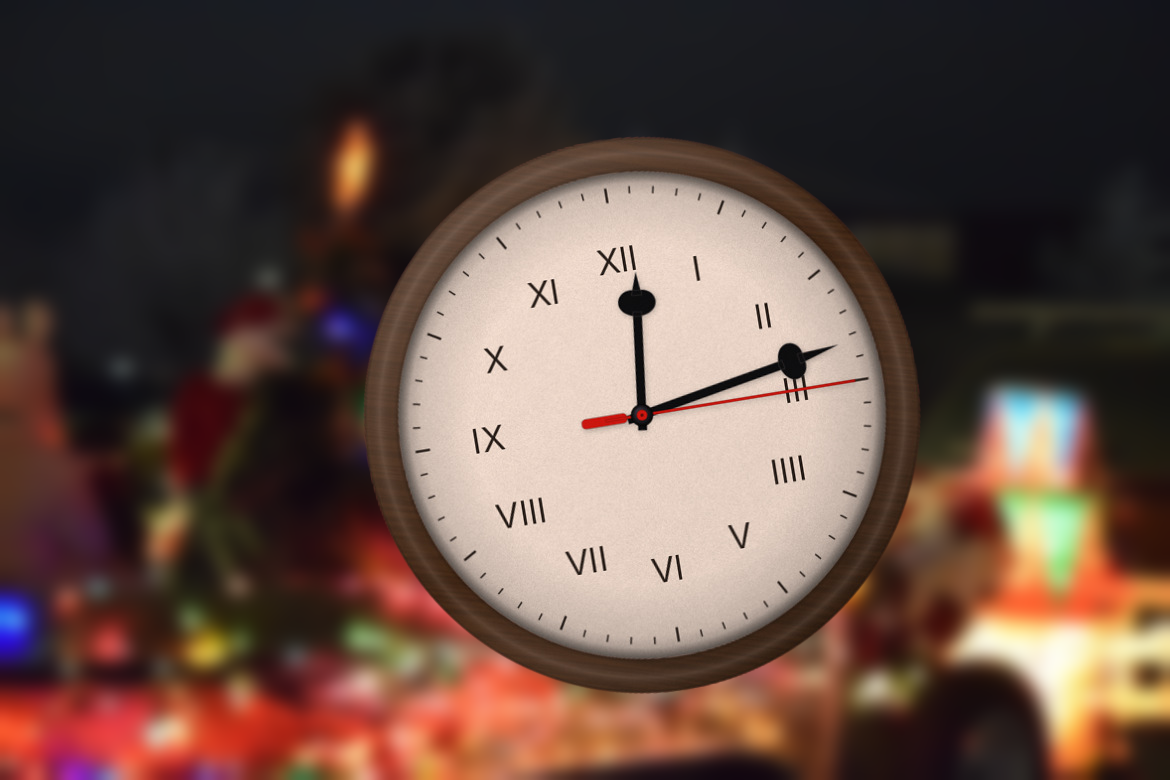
{"hour": 12, "minute": 13, "second": 15}
